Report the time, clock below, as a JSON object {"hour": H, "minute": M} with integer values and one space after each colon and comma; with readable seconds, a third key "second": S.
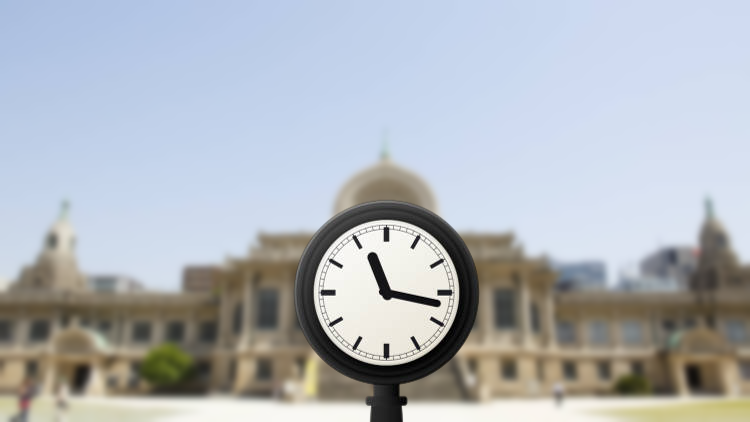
{"hour": 11, "minute": 17}
